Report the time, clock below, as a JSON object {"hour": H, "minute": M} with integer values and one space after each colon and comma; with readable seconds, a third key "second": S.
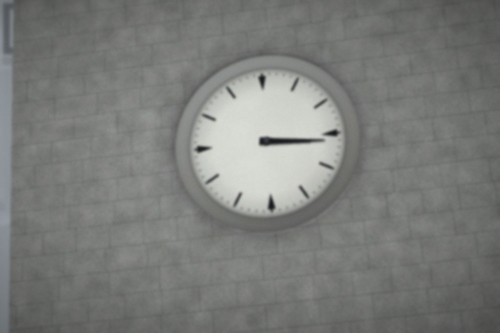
{"hour": 3, "minute": 16}
